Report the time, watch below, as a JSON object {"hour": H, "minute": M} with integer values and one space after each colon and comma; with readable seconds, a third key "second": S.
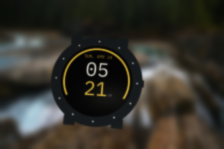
{"hour": 5, "minute": 21}
